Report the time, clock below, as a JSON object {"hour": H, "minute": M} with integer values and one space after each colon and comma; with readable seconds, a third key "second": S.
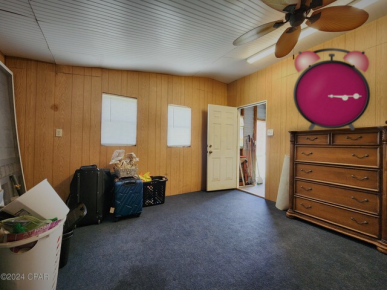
{"hour": 3, "minute": 15}
